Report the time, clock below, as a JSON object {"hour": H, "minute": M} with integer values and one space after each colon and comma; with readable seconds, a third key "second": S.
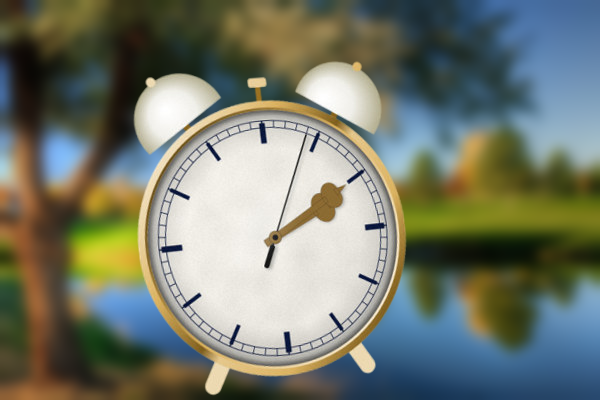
{"hour": 2, "minute": 10, "second": 4}
